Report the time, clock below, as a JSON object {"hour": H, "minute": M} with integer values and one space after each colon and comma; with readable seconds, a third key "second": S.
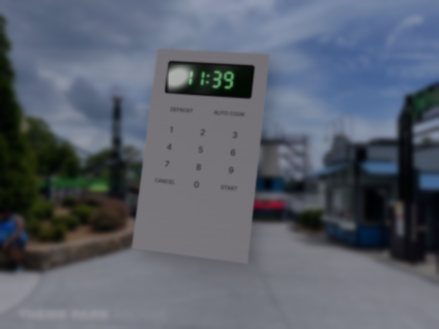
{"hour": 11, "minute": 39}
